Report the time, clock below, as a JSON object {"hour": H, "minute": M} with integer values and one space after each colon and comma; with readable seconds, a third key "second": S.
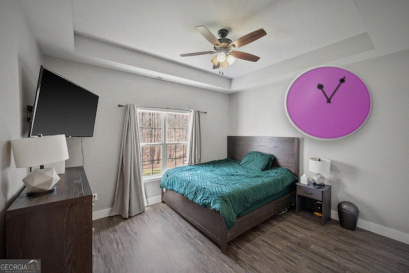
{"hour": 11, "minute": 5}
